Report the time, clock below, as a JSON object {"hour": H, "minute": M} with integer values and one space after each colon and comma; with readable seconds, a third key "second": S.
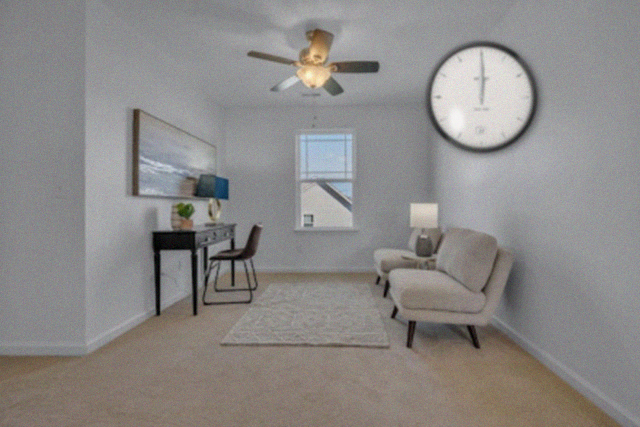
{"hour": 12, "minute": 0}
